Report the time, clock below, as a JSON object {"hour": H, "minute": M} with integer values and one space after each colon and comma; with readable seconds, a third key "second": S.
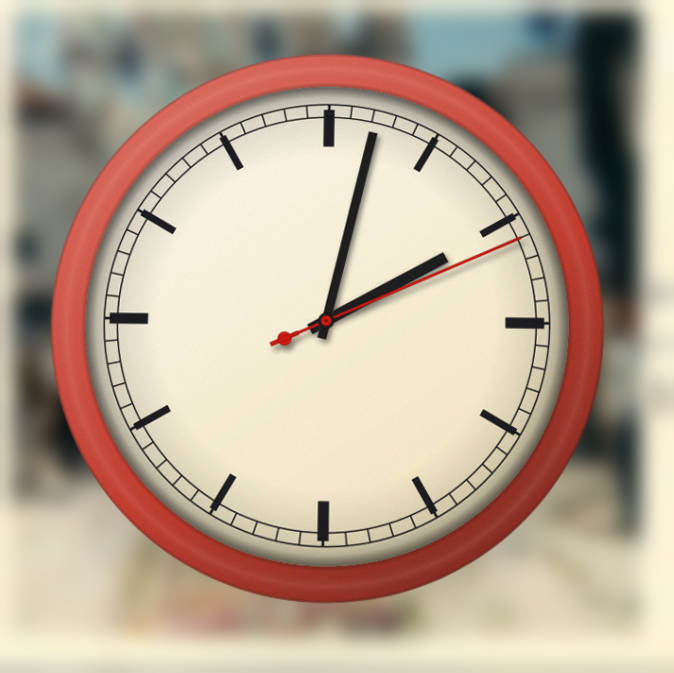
{"hour": 2, "minute": 2, "second": 11}
